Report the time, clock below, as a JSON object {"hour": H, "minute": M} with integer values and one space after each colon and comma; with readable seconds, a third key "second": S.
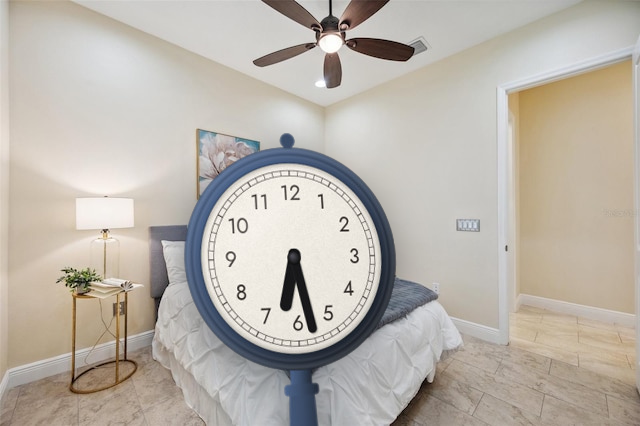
{"hour": 6, "minute": 28}
